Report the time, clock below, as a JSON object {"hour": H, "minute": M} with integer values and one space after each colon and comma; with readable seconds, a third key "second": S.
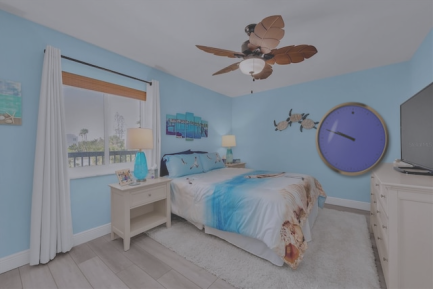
{"hour": 9, "minute": 48}
